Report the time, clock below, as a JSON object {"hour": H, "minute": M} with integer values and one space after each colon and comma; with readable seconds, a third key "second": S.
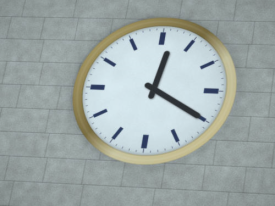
{"hour": 12, "minute": 20}
